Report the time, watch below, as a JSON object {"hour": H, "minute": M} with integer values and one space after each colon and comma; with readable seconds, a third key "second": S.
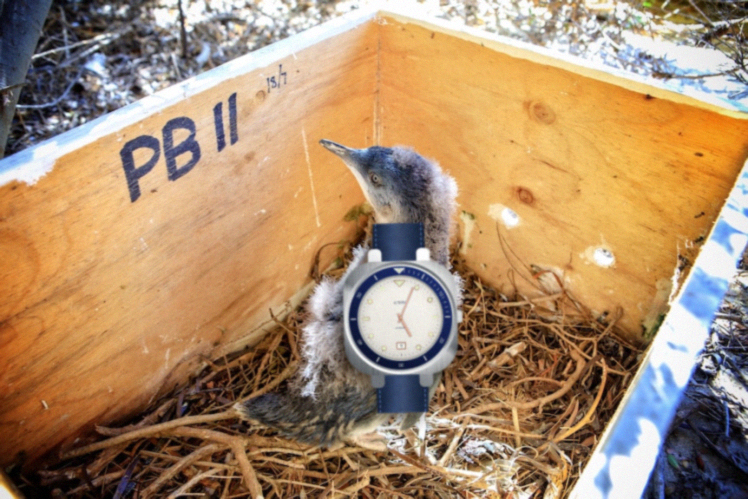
{"hour": 5, "minute": 4}
